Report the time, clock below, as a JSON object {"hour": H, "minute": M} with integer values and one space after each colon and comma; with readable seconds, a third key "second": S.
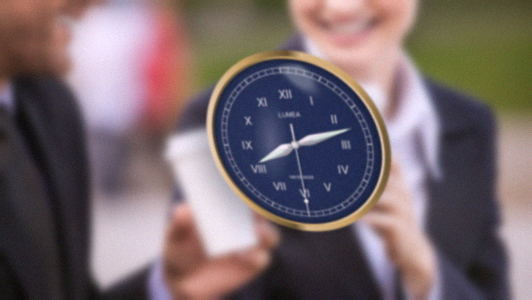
{"hour": 8, "minute": 12, "second": 30}
